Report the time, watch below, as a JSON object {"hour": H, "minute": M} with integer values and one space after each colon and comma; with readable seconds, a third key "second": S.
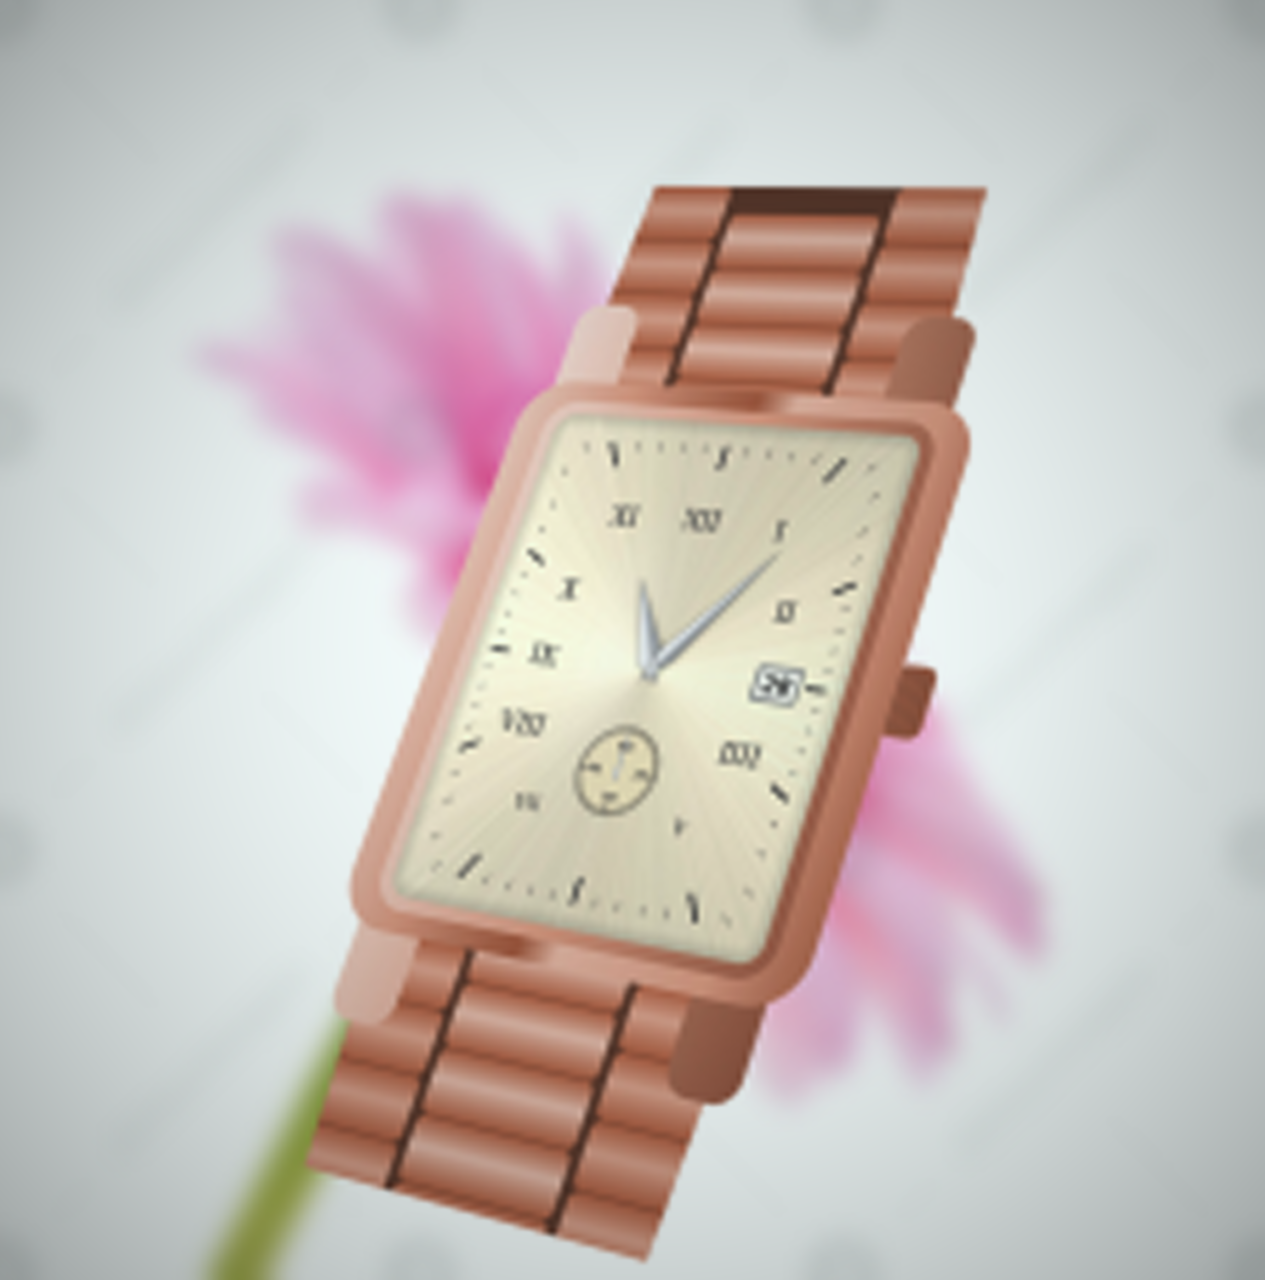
{"hour": 11, "minute": 6}
